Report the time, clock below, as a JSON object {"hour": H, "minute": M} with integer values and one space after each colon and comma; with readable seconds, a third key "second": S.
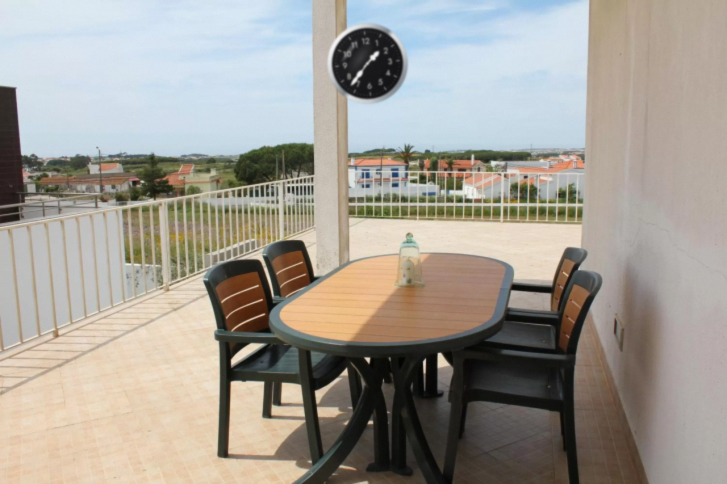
{"hour": 1, "minute": 37}
